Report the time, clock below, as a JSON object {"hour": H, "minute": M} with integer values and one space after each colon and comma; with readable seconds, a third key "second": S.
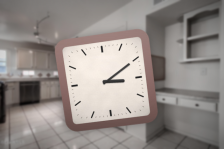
{"hour": 3, "minute": 10}
